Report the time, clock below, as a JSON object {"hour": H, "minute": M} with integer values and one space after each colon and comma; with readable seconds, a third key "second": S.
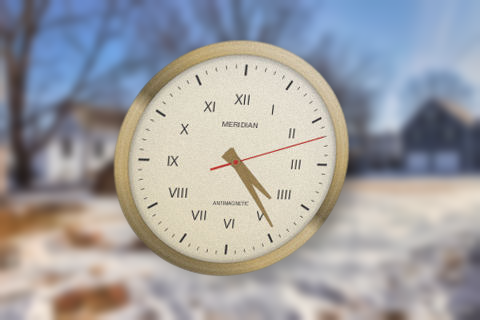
{"hour": 4, "minute": 24, "second": 12}
